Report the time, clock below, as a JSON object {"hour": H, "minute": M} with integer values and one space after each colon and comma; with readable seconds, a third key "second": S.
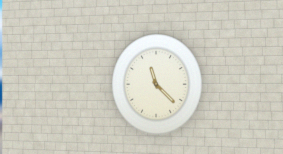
{"hour": 11, "minute": 22}
